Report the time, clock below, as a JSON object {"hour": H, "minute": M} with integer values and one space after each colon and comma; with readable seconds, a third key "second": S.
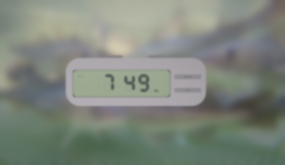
{"hour": 7, "minute": 49}
